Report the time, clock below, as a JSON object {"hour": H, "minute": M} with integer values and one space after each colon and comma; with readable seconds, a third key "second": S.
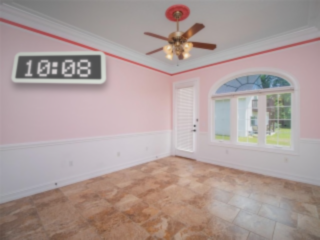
{"hour": 10, "minute": 8}
